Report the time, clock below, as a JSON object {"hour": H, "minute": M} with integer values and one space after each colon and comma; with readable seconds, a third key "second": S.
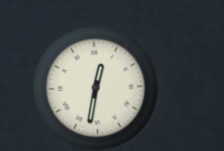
{"hour": 12, "minute": 32}
